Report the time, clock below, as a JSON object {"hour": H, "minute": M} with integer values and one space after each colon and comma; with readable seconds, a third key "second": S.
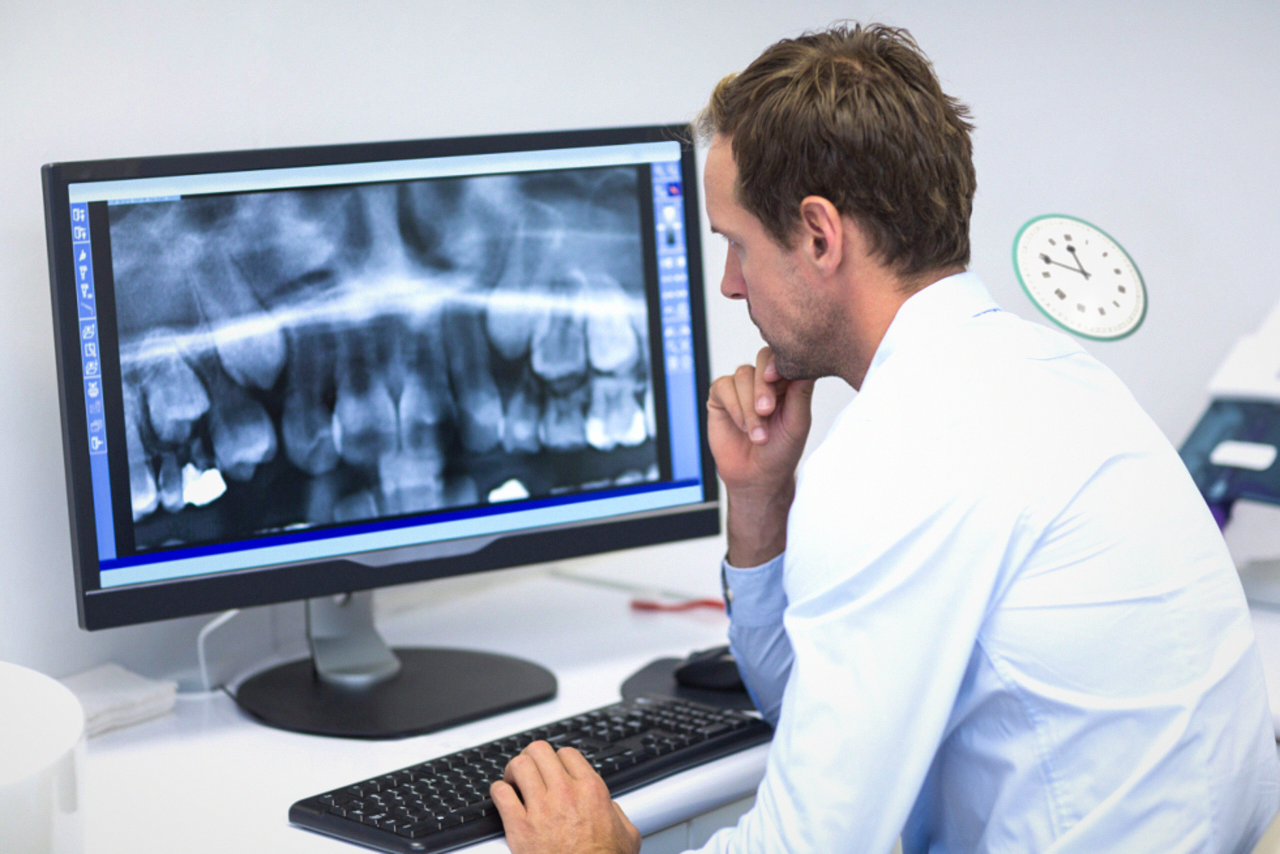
{"hour": 11, "minute": 49}
